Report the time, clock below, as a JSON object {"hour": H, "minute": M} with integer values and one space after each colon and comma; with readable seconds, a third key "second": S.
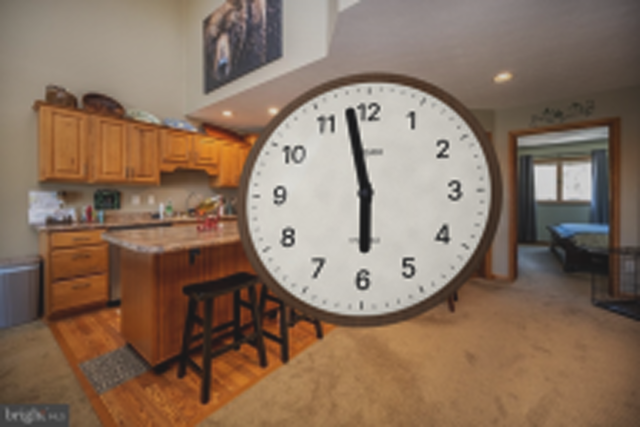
{"hour": 5, "minute": 58}
